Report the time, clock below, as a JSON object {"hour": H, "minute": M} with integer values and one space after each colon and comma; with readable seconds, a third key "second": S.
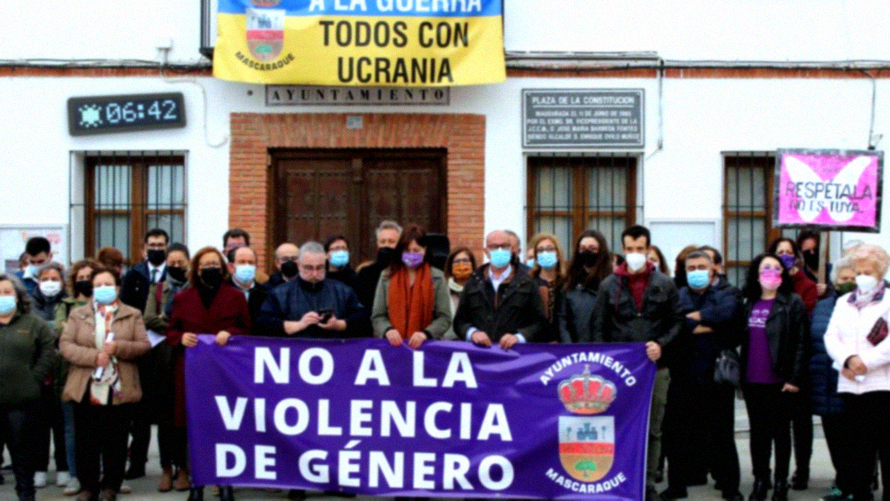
{"hour": 6, "minute": 42}
